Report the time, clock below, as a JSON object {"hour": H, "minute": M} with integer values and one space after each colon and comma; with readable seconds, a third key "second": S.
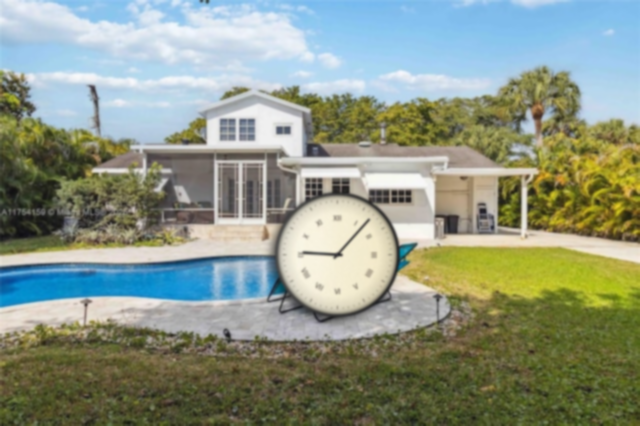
{"hour": 9, "minute": 7}
